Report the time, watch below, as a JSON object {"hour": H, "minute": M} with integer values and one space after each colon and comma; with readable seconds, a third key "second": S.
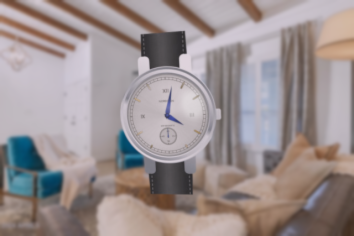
{"hour": 4, "minute": 2}
